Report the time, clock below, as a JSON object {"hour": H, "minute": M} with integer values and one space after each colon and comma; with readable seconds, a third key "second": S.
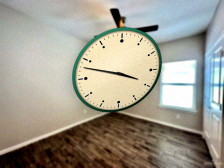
{"hour": 3, "minute": 48}
